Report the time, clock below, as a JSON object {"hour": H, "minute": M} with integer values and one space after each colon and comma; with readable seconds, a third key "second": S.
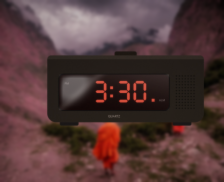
{"hour": 3, "minute": 30}
